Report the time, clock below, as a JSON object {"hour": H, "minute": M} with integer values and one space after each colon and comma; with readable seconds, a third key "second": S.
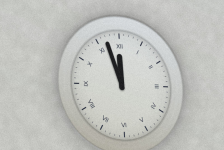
{"hour": 11, "minute": 57}
